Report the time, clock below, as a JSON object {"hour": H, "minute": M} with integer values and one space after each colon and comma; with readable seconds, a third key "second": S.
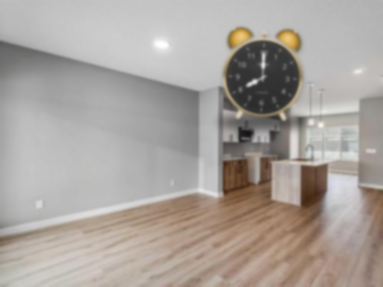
{"hour": 8, "minute": 0}
